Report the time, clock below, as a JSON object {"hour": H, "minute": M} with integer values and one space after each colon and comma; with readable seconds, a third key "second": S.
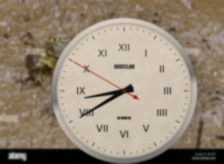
{"hour": 8, "minute": 39, "second": 50}
